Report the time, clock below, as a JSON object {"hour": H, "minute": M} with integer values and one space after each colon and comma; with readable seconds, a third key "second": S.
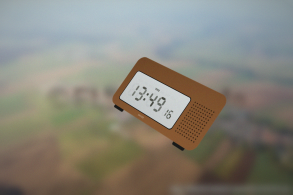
{"hour": 13, "minute": 49, "second": 16}
